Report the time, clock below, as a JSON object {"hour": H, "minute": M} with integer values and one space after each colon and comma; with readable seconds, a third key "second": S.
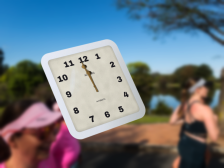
{"hour": 11, "minute": 59}
